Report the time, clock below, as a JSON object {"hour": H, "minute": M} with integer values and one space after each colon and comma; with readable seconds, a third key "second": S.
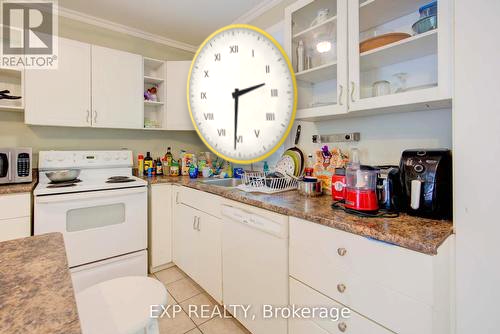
{"hour": 2, "minute": 31}
